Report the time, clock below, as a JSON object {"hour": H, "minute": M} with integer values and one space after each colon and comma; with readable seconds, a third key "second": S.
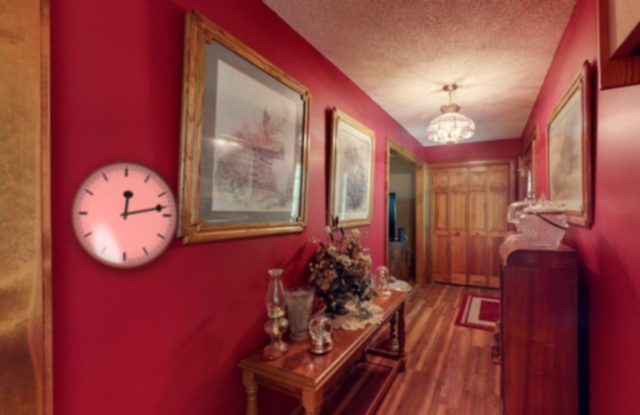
{"hour": 12, "minute": 13}
